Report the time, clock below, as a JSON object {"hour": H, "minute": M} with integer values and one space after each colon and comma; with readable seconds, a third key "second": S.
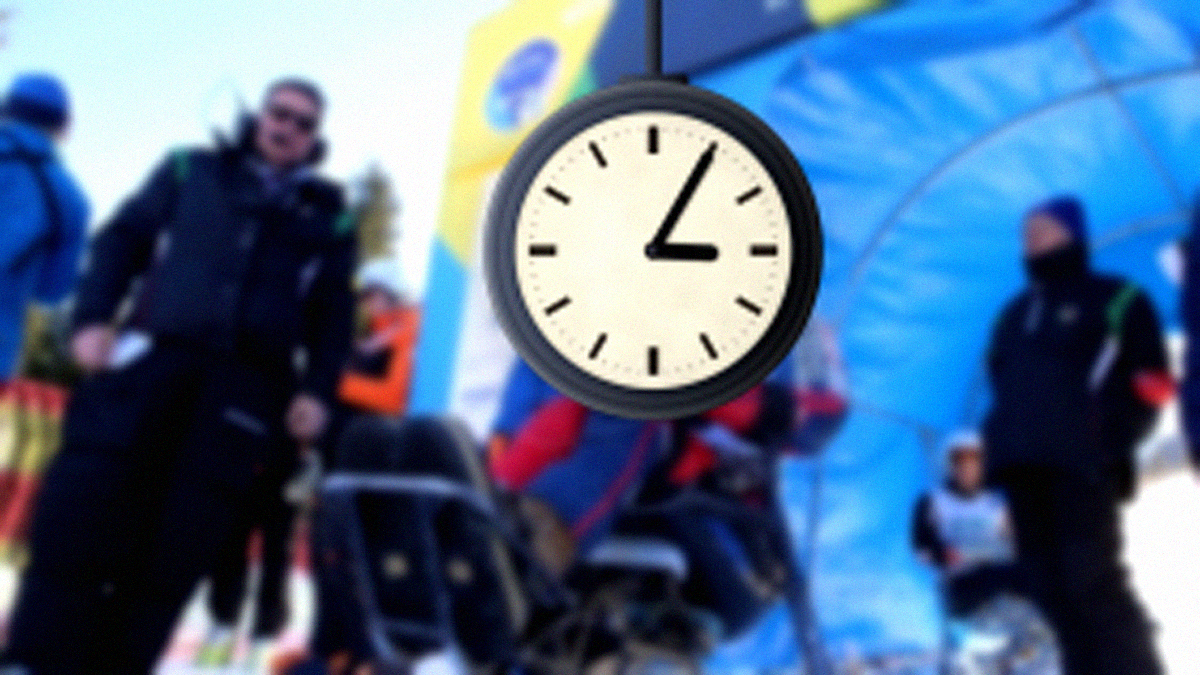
{"hour": 3, "minute": 5}
